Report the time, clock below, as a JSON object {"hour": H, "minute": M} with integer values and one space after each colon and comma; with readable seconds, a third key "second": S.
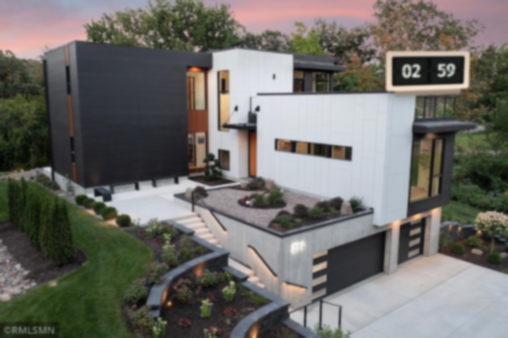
{"hour": 2, "minute": 59}
